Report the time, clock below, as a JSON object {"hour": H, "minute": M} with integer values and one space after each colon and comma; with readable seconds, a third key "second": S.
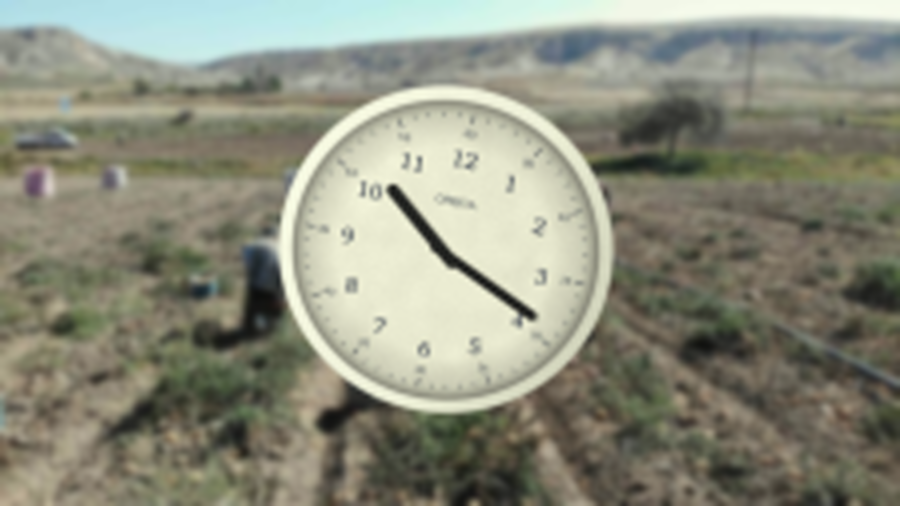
{"hour": 10, "minute": 19}
